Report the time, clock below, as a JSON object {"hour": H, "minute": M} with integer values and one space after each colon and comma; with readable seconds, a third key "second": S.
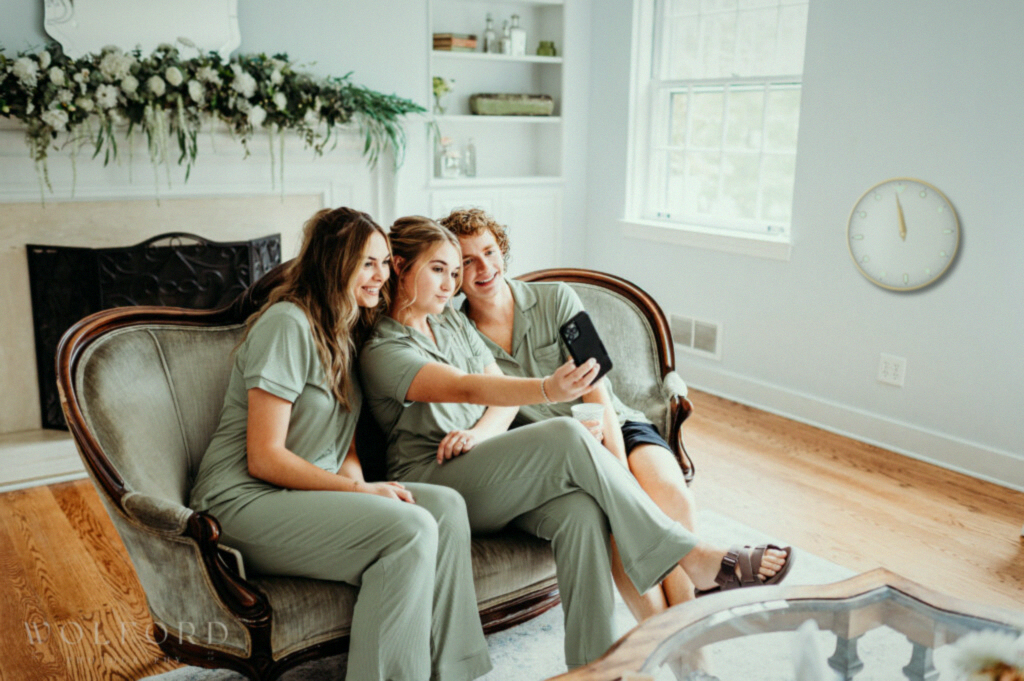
{"hour": 11, "minute": 59}
